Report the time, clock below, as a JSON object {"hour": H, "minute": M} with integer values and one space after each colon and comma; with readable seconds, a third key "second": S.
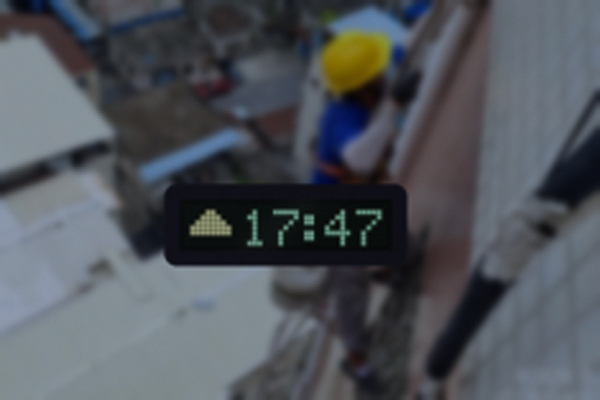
{"hour": 17, "minute": 47}
